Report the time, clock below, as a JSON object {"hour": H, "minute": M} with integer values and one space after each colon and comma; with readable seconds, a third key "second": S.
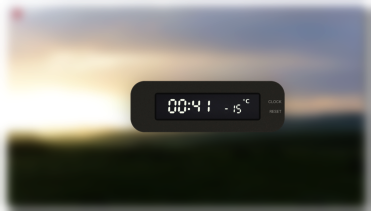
{"hour": 0, "minute": 41}
